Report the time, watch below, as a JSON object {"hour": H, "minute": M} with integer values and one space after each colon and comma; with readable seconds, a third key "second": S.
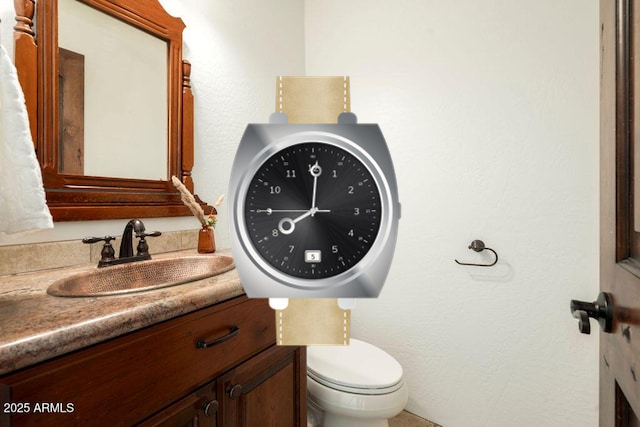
{"hour": 8, "minute": 0, "second": 45}
